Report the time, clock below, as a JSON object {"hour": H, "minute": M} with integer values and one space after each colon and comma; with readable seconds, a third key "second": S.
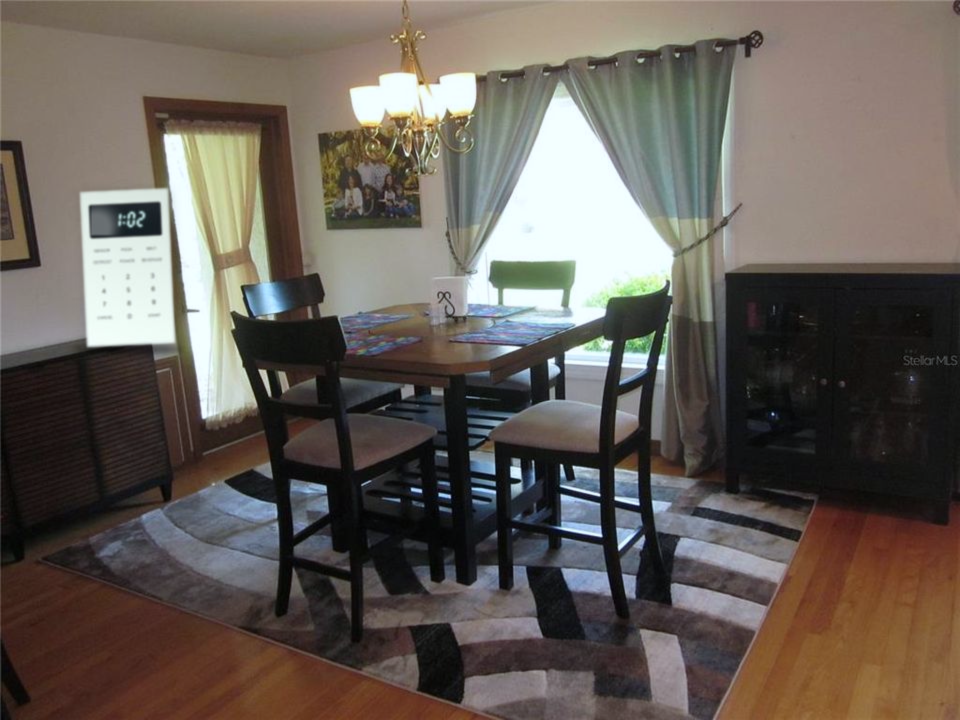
{"hour": 1, "minute": 2}
